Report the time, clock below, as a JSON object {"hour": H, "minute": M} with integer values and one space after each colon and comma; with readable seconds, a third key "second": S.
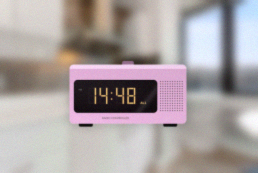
{"hour": 14, "minute": 48}
